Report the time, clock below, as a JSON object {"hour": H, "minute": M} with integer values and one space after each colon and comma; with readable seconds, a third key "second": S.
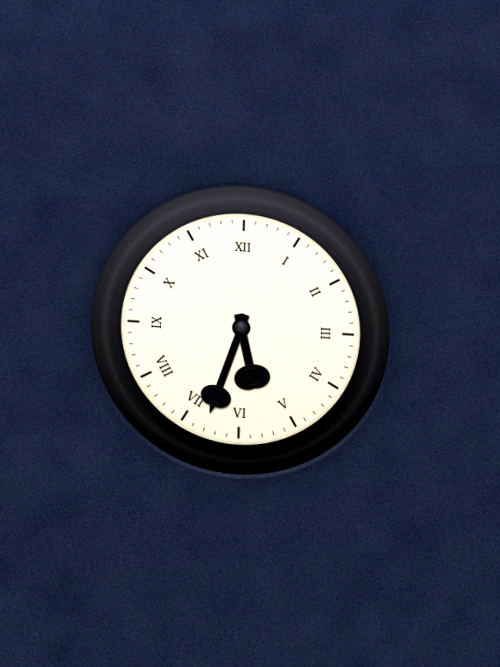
{"hour": 5, "minute": 33}
